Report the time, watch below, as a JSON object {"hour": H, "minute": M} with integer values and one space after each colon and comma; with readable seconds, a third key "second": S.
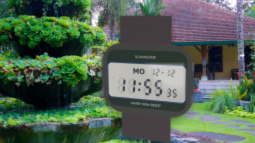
{"hour": 11, "minute": 55}
